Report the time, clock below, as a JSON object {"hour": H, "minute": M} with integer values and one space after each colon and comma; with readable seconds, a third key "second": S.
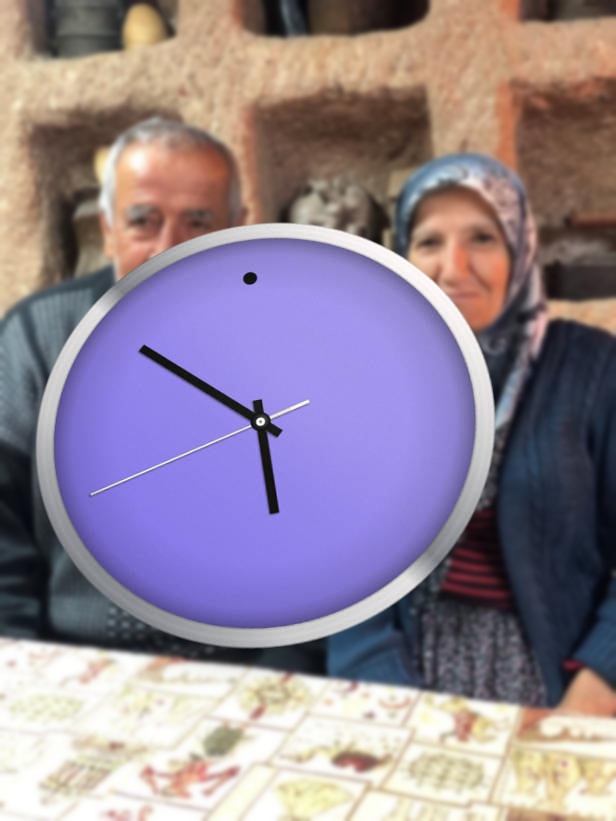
{"hour": 5, "minute": 51, "second": 42}
